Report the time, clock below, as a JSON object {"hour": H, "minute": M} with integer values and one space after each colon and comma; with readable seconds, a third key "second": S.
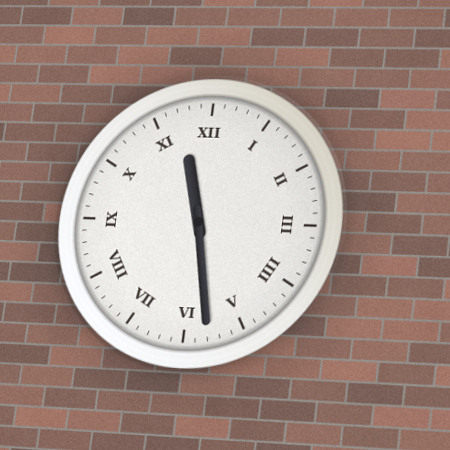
{"hour": 11, "minute": 28}
